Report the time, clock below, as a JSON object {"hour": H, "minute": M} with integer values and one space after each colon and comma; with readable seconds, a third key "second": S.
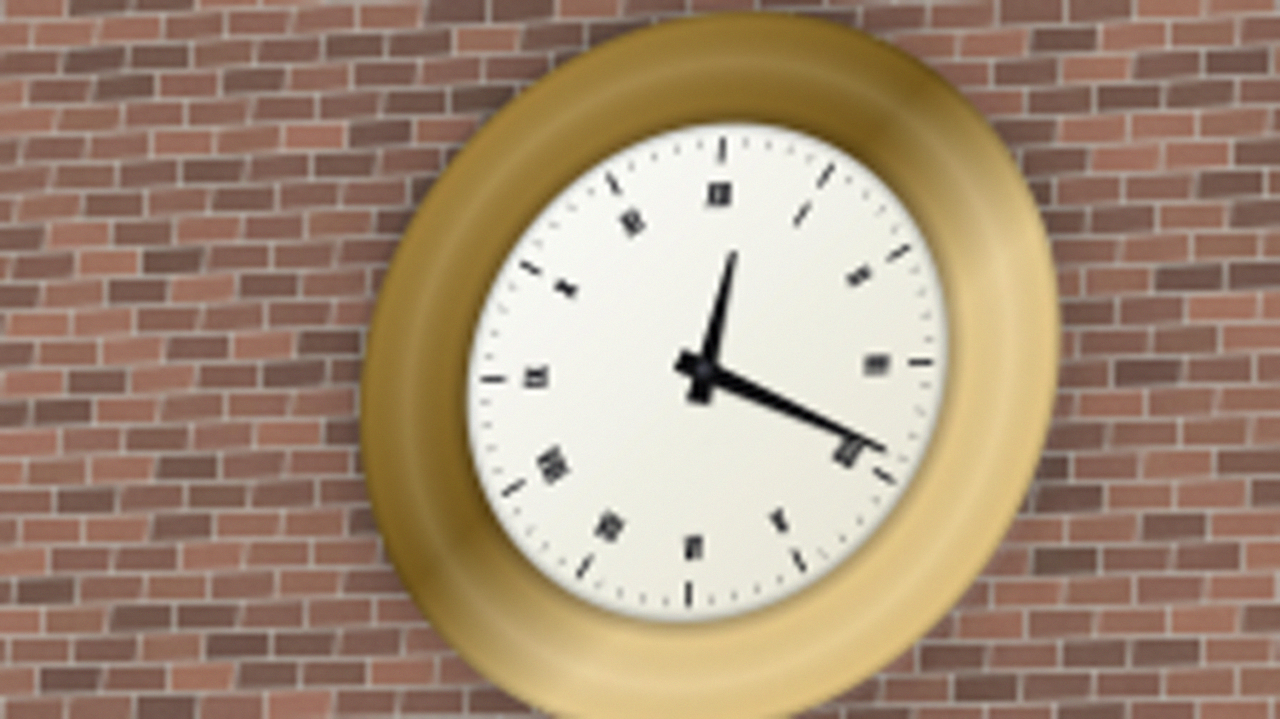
{"hour": 12, "minute": 19}
